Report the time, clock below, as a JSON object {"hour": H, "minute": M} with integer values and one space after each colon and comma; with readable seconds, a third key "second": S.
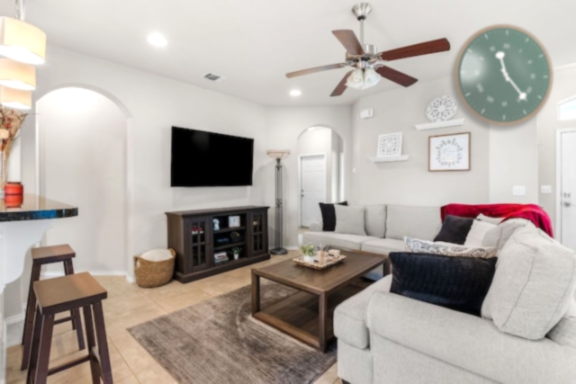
{"hour": 11, "minute": 23}
